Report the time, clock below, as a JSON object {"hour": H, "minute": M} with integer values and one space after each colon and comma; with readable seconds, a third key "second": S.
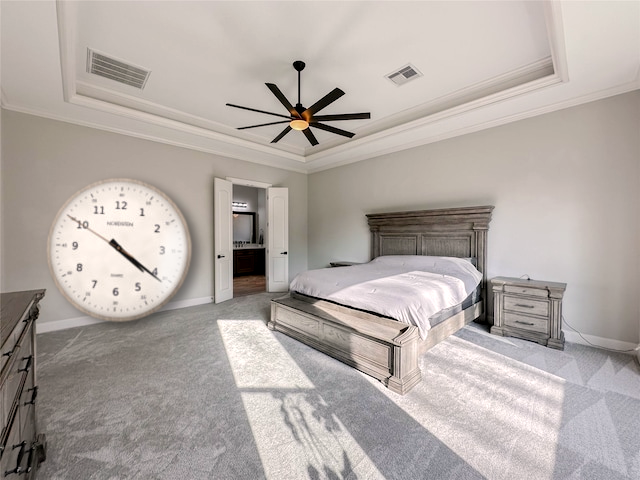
{"hour": 4, "minute": 20, "second": 50}
